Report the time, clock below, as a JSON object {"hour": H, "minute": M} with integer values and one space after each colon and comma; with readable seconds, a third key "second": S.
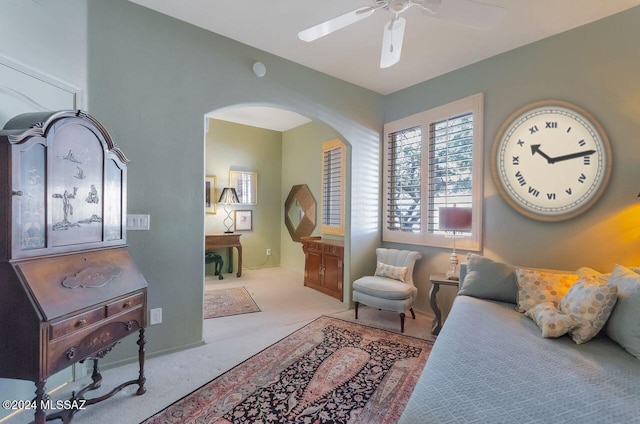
{"hour": 10, "minute": 13}
